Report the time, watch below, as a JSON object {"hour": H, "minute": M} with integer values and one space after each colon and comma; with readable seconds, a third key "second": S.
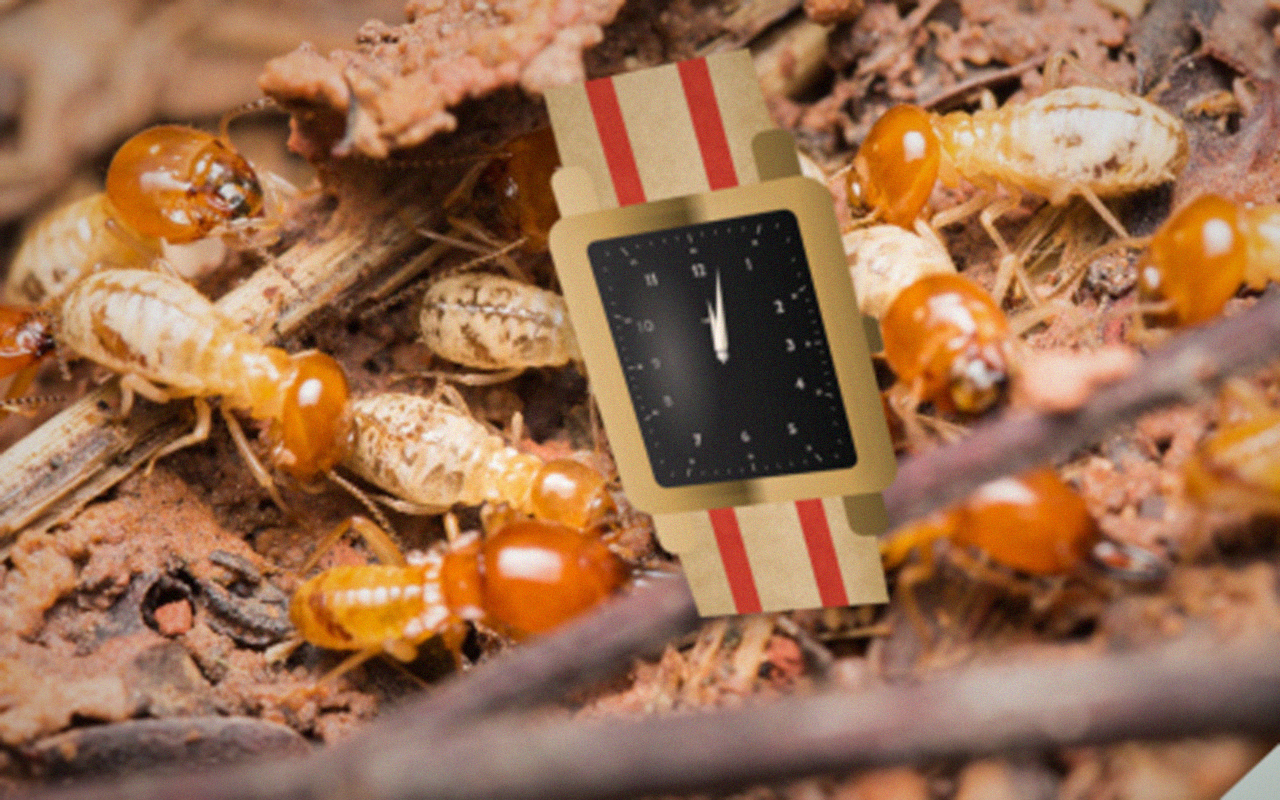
{"hour": 12, "minute": 2}
